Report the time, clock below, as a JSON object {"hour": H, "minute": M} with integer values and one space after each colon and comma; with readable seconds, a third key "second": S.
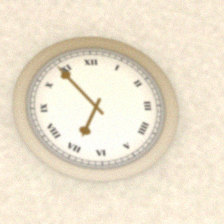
{"hour": 6, "minute": 54}
